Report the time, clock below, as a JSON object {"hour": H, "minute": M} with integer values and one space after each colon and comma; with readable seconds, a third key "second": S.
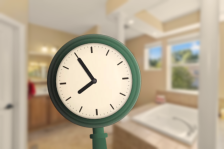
{"hour": 7, "minute": 55}
